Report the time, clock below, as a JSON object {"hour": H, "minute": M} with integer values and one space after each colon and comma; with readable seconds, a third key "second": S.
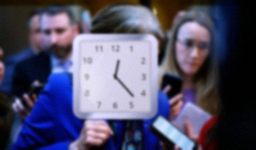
{"hour": 12, "minute": 23}
